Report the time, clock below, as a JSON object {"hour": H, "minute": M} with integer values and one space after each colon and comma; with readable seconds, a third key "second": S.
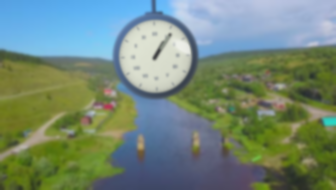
{"hour": 1, "minute": 6}
